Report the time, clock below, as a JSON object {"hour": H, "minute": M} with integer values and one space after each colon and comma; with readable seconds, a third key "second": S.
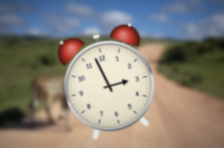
{"hour": 2, "minute": 58}
